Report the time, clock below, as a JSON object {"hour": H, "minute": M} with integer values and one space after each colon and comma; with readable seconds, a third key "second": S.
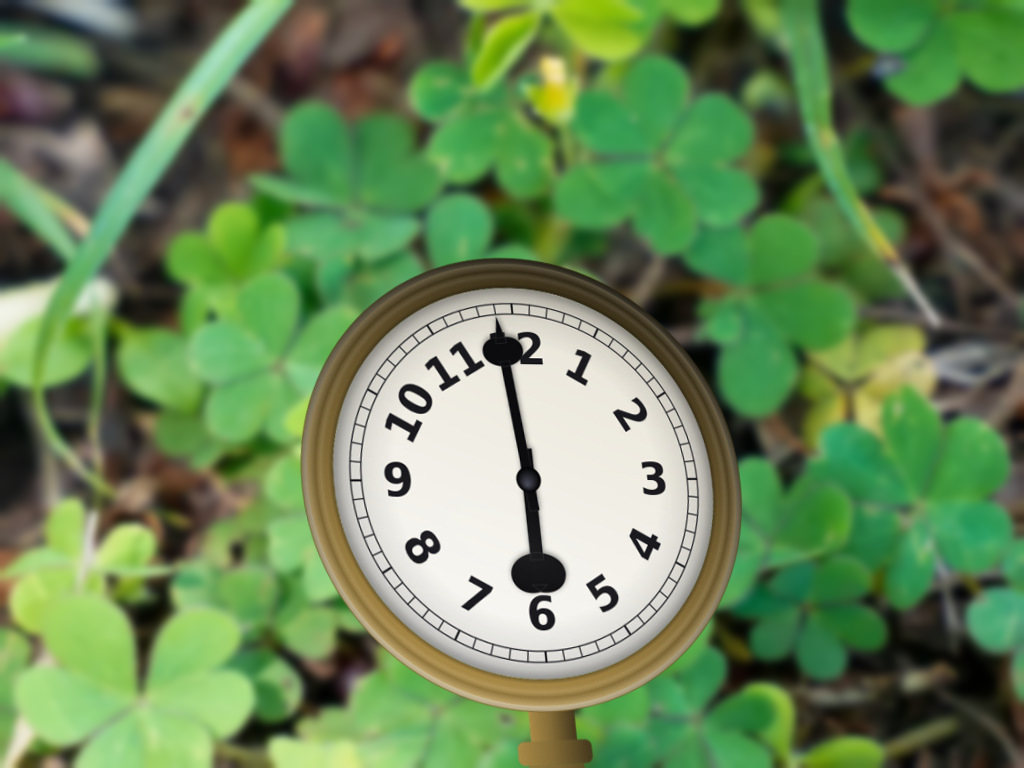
{"hour": 5, "minute": 59}
